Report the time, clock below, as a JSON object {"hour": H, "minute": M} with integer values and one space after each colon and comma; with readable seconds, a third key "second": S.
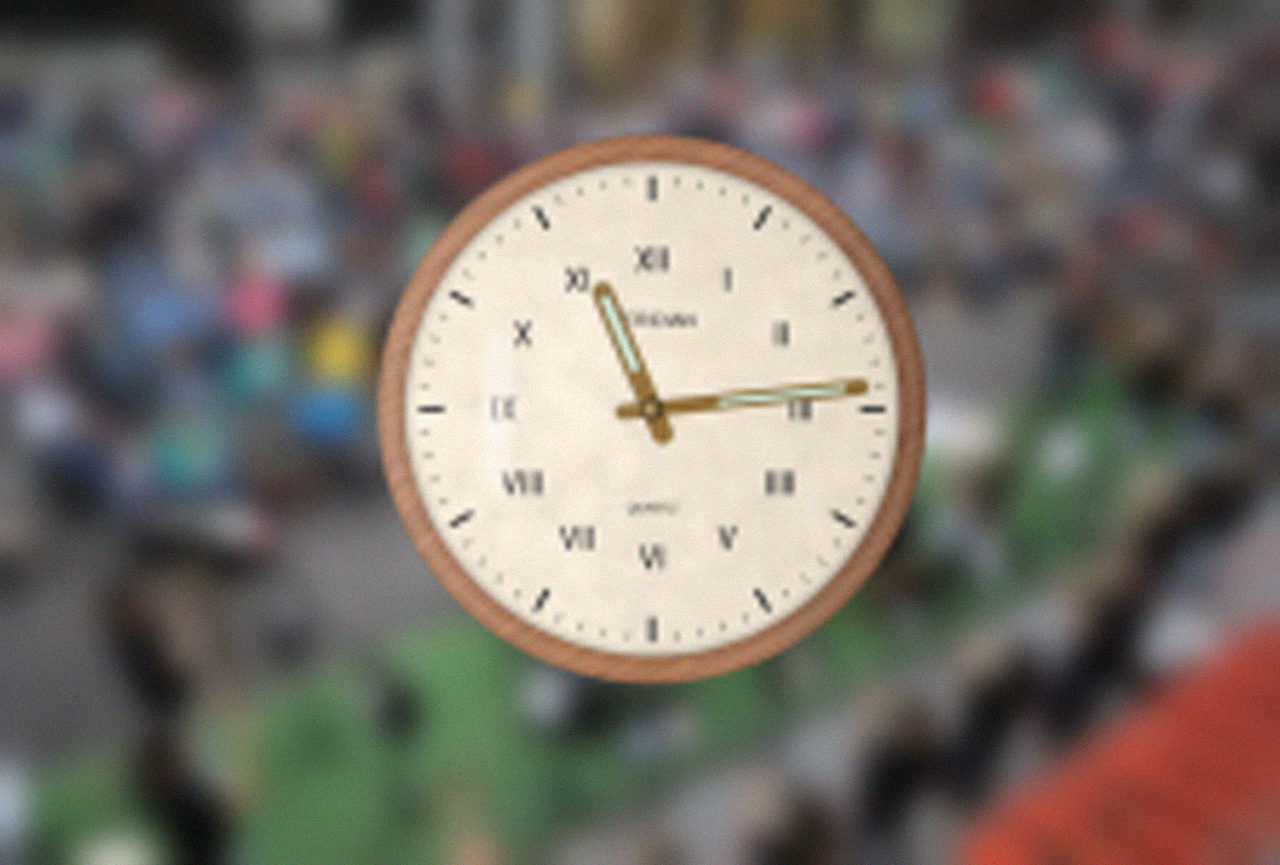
{"hour": 11, "minute": 14}
